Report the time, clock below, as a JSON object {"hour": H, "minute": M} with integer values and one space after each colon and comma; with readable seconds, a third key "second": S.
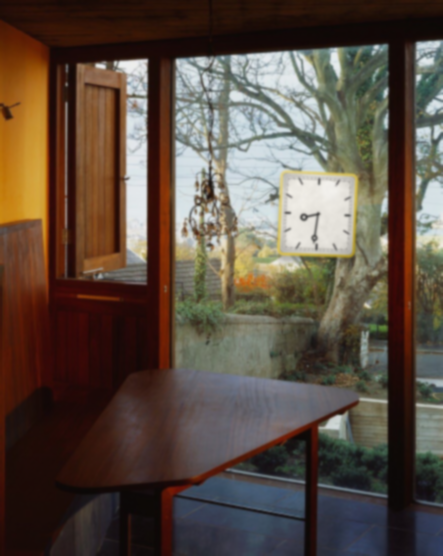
{"hour": 8, "minute": 31}
